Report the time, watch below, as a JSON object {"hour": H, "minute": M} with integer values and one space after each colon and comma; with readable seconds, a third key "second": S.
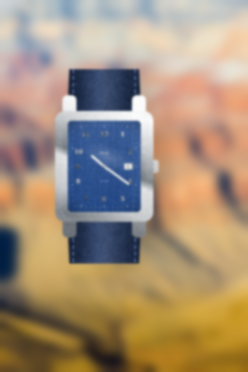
{"hour": 10, "minute": 21}
